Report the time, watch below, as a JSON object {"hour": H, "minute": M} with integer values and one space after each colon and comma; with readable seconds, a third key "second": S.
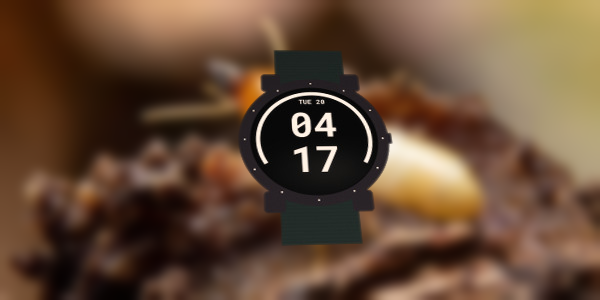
{"hour": 4, "minute": 17}
